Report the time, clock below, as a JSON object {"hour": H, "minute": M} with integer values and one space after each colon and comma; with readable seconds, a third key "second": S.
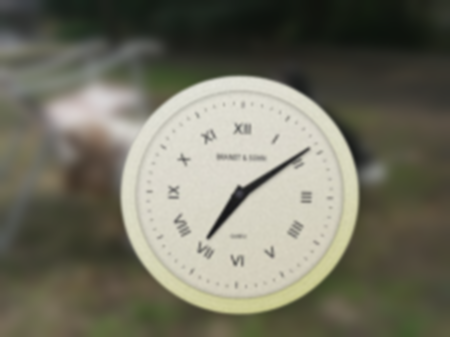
{"hour": 7, "minute": 9}
